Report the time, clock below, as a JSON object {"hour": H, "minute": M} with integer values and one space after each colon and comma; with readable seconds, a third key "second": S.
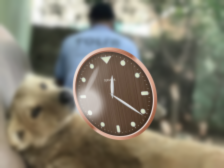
{"hour": 12, "minute": 21}
